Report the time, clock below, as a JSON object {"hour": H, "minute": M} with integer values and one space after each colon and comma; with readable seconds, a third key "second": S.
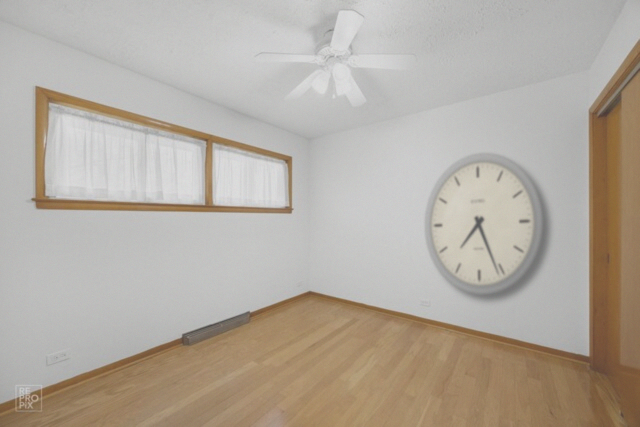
{"hour": 7, "minute": 26}
